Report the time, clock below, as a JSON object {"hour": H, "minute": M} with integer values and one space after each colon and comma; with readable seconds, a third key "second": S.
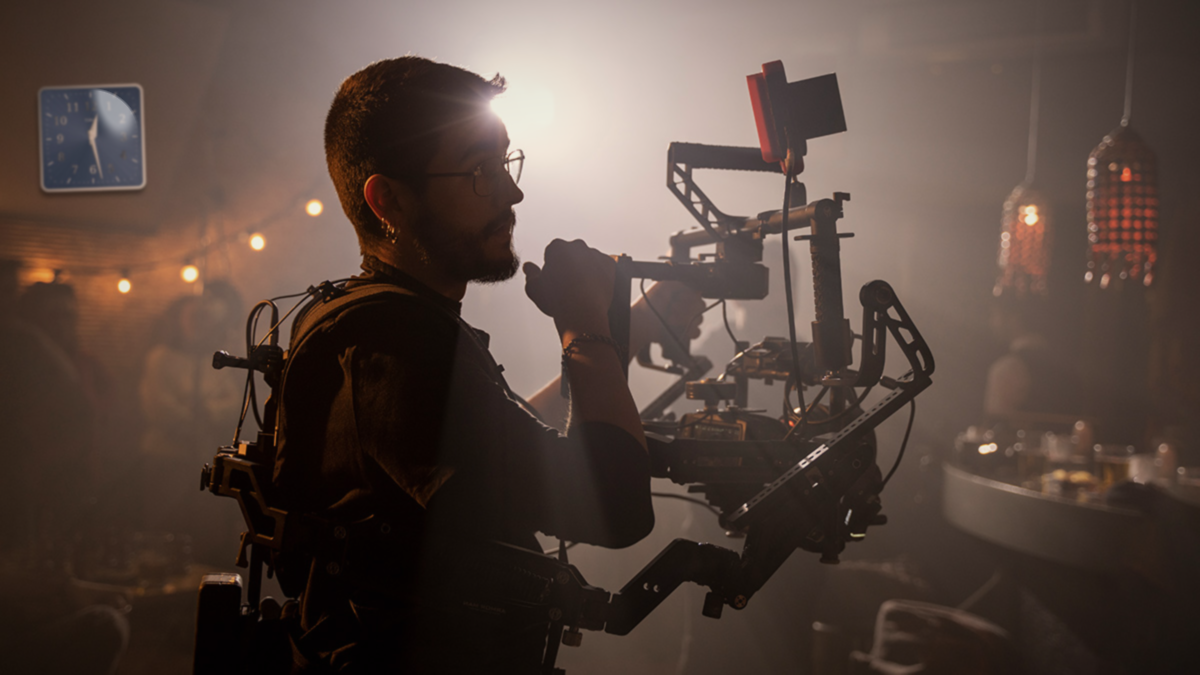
{"hour": 12, "minute": 28}
